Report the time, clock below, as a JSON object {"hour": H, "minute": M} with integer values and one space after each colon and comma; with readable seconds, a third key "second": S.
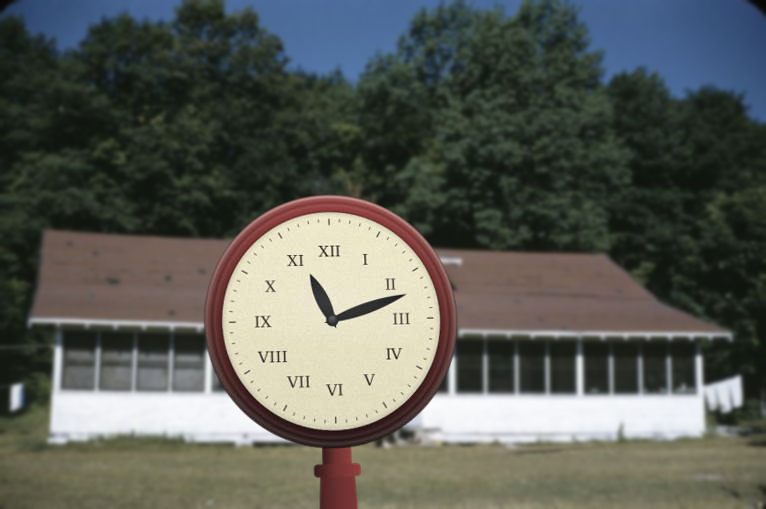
{"hour": 11, "minute": 12}
